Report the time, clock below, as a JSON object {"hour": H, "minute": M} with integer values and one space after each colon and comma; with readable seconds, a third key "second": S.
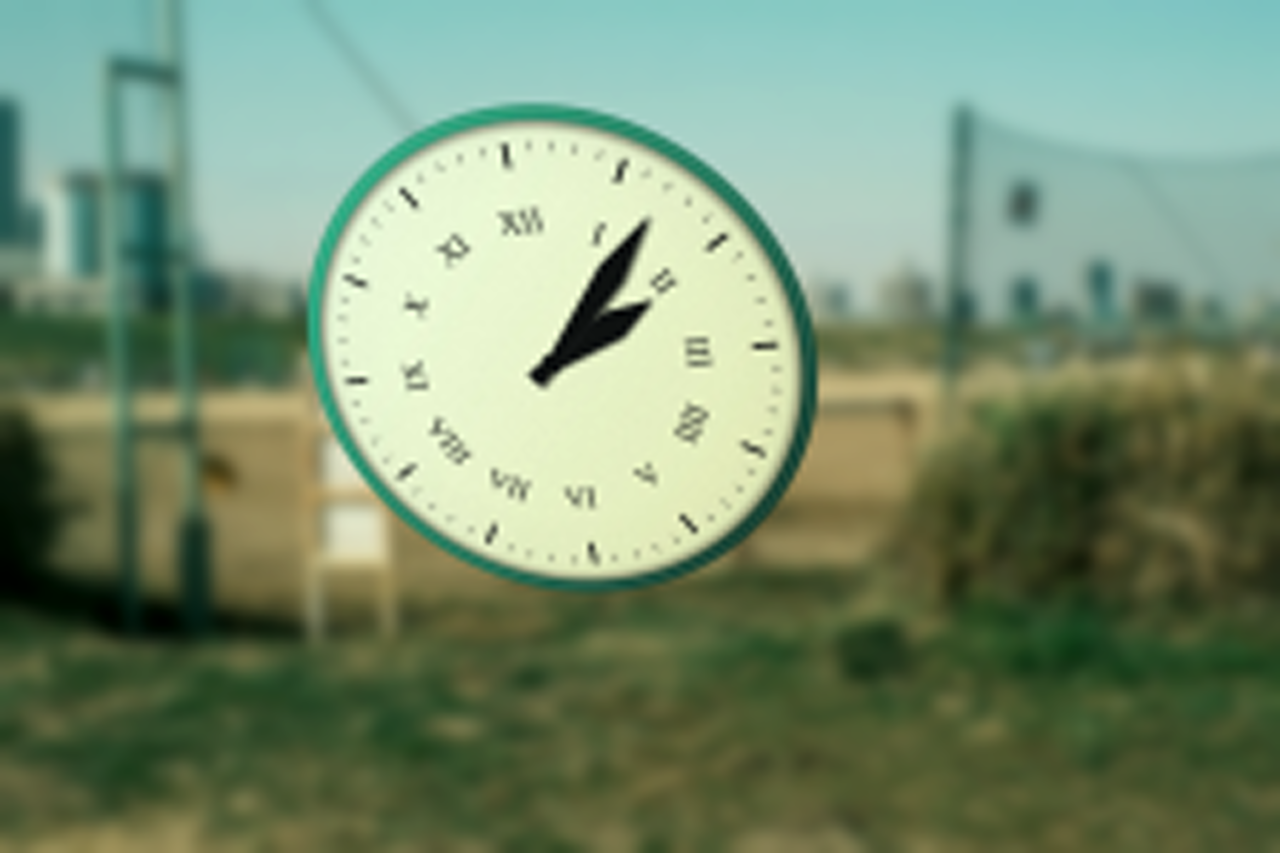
{"hour": 2, "minute": 7}
